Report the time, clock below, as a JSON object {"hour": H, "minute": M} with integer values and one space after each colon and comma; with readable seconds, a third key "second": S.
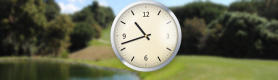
{"hour": 10, "minute": 42}
